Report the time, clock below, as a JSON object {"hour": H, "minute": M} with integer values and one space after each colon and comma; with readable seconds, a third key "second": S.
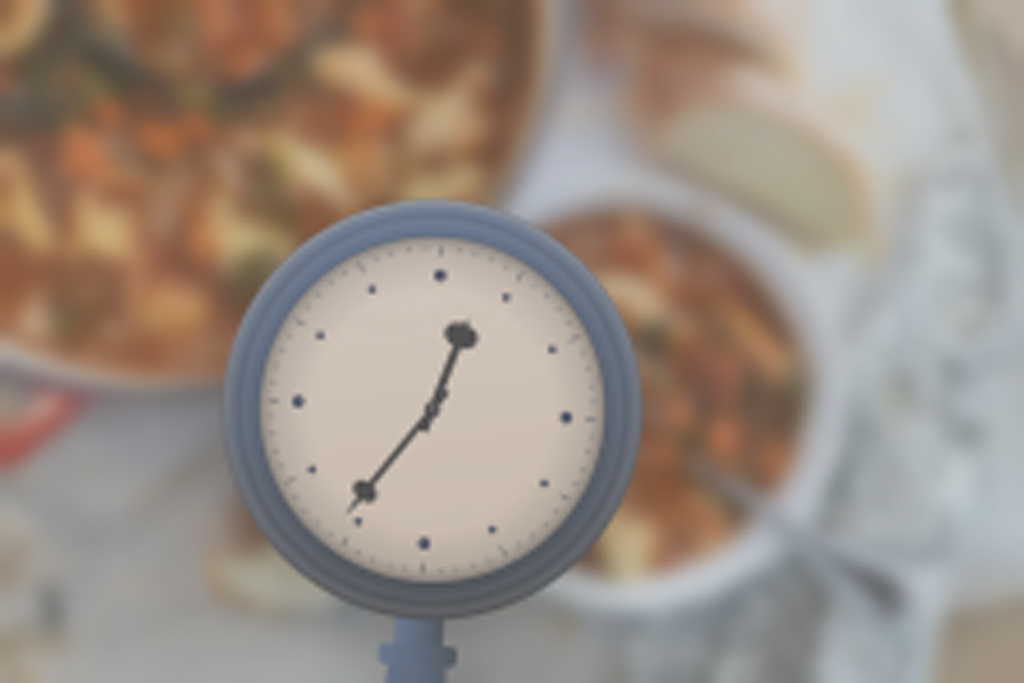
{"hour": 12, "minute": 36}
